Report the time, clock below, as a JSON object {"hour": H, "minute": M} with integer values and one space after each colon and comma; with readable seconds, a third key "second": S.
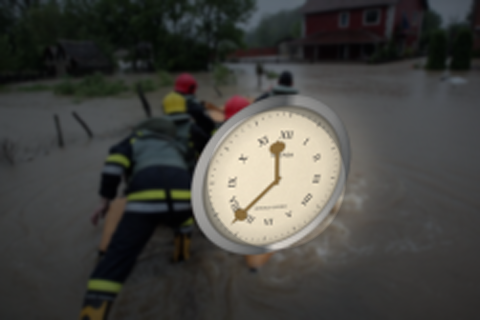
{"hour": 11, "minute": 37}
